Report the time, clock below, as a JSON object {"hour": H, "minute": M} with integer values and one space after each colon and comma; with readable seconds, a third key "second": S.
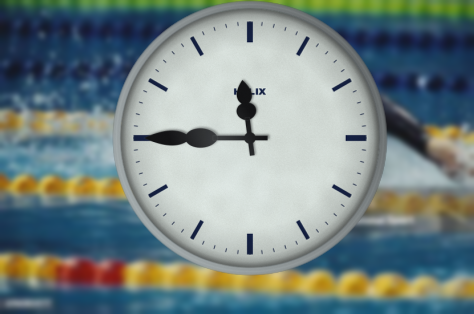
{"hour": 11, "minute": 45}
